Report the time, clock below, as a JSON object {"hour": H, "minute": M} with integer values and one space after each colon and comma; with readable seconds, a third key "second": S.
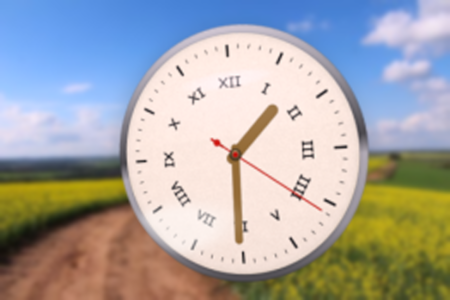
{"hour": 1, "minute": 30, "second": 21}
